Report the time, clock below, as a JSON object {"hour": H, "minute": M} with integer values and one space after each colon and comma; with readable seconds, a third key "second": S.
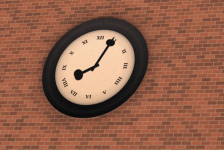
{"hour": 8, "minute": 4}
